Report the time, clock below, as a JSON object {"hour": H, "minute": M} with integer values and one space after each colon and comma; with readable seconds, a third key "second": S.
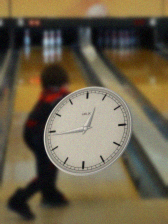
{"hour": 12, "minute": 44}
